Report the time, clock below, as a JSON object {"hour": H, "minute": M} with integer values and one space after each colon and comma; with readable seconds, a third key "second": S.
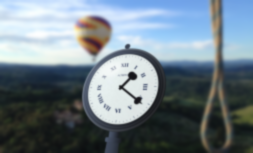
{"hour": 1, "minute": 21}
